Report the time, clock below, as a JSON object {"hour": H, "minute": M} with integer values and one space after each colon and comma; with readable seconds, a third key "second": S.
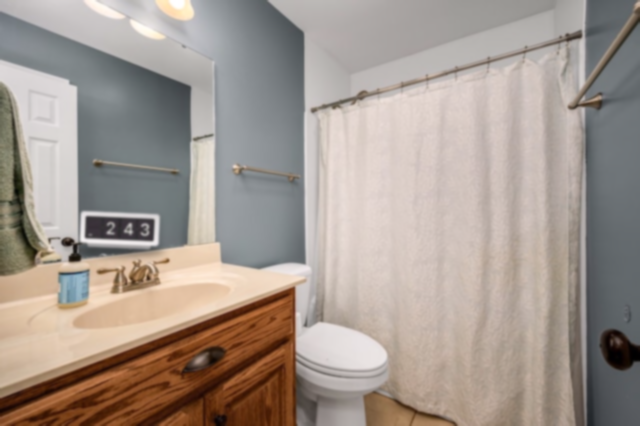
{"hour": 2, "minute": 43}
